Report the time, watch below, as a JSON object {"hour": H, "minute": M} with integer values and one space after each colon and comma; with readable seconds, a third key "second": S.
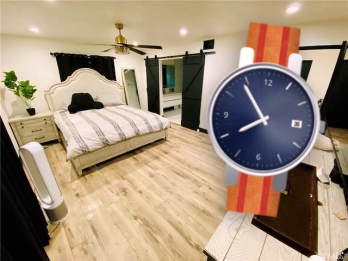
{"hour": 7, "minute": 54}
